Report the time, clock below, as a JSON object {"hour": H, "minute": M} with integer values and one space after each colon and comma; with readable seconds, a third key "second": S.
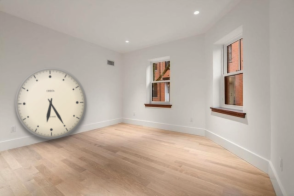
{"hour": 6, "minute": 25}
